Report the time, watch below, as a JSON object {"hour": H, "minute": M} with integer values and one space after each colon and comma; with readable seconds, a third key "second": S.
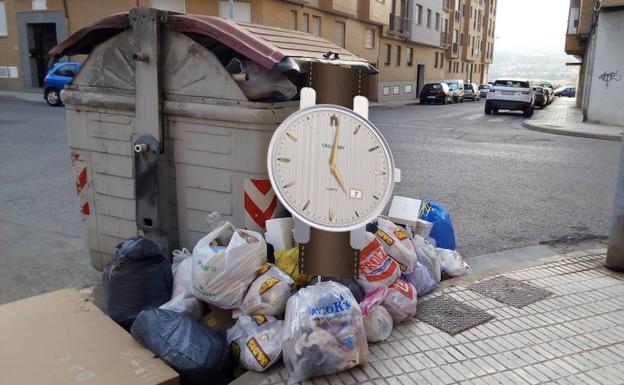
{"hour": 5, "minute": 1}
